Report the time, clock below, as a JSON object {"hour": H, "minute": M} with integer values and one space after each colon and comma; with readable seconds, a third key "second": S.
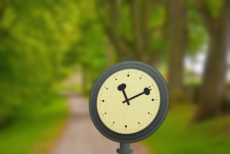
{"hour": 11, "minute": 11}
